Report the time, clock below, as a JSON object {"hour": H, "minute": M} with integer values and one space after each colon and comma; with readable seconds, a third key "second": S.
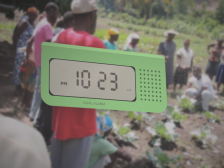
{"hour": 10, "minute": 23}
